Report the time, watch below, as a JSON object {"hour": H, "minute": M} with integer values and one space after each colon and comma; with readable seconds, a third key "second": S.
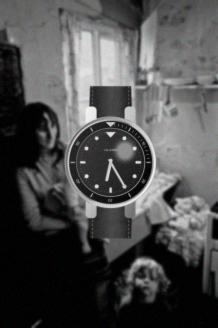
{"hour": 6, "minute": 25}
